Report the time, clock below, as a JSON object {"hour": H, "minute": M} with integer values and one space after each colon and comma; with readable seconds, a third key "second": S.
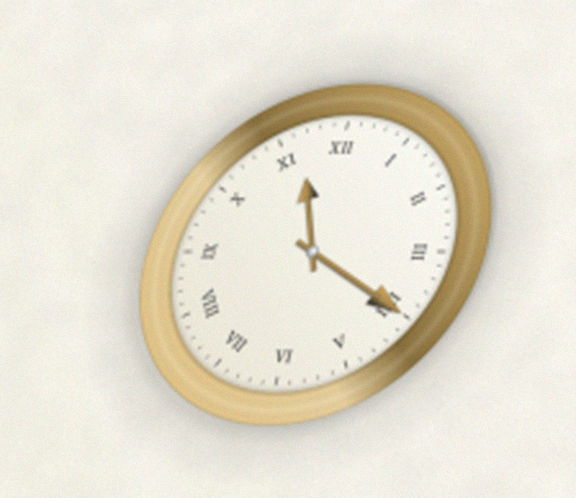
{"hour": 11, "minute": 20}
